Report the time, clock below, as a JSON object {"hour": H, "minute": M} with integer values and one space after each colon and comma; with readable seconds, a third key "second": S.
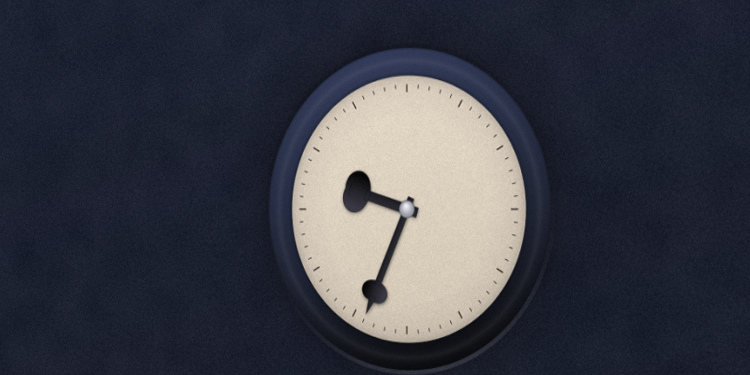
{"hour": 9, "minute": 34}
